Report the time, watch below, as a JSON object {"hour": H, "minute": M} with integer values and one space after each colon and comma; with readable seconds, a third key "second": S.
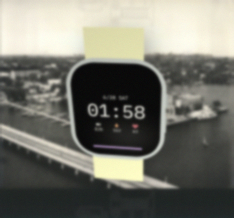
{"hour": 1, "minute": 58}
